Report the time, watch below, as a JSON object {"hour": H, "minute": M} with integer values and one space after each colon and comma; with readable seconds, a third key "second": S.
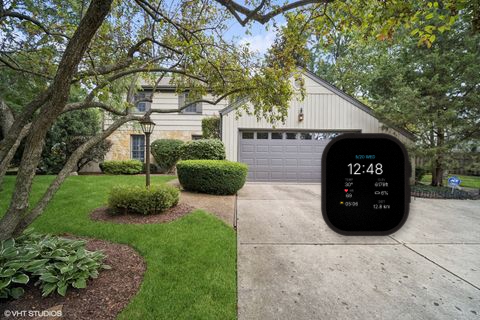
{"hour": 12, "minute": 48}
